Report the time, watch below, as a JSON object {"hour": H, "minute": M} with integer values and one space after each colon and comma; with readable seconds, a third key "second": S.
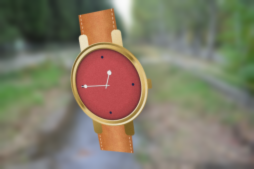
{"hour": 12, "minute": 45}
